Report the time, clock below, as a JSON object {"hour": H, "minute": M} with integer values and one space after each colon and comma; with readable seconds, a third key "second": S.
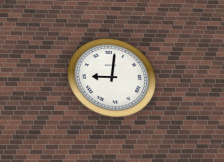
{"hour": 9, "minute": 2}
